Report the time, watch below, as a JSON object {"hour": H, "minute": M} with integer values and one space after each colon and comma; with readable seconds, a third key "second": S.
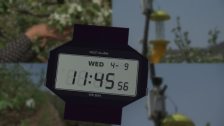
{"hour": 11, "minute": 45, "second": 56}
